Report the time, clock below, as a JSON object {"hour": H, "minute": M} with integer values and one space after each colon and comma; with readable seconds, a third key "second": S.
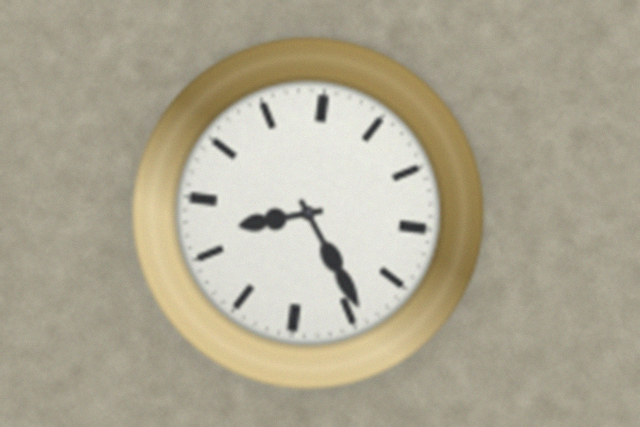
{"hour": 8, "minute": 24}
